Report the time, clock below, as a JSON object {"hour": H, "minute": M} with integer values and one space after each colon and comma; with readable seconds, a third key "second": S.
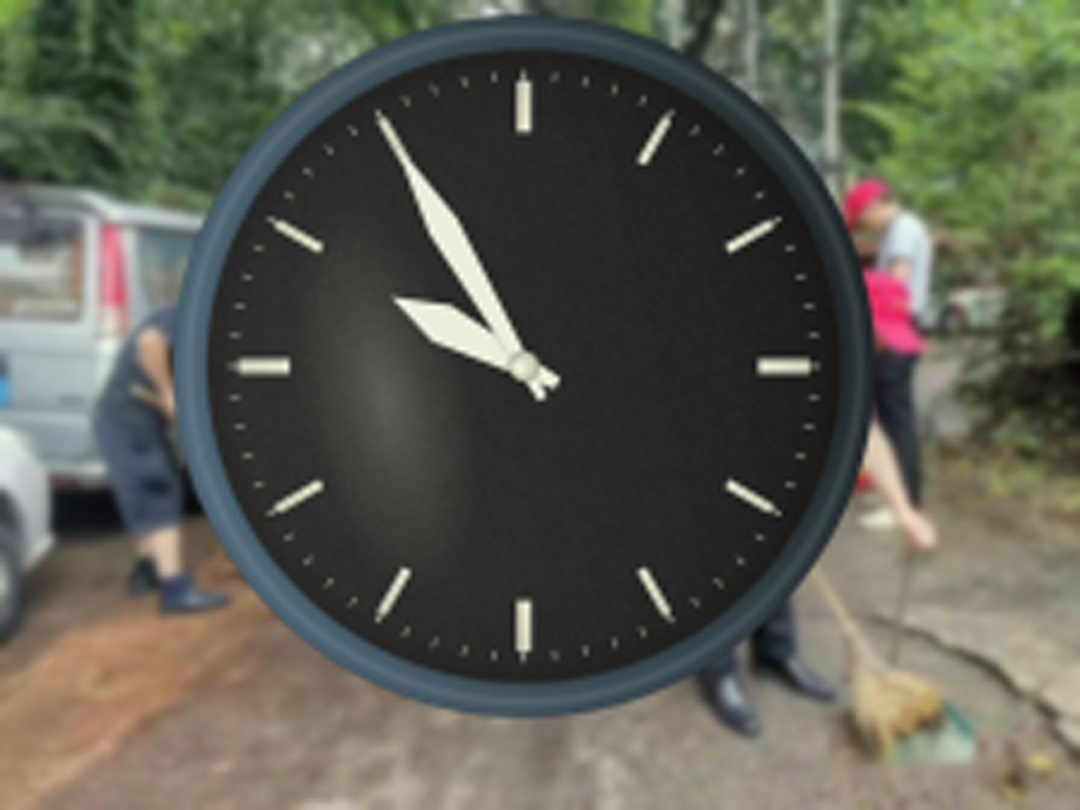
{"hour": 9, "minute": 55}
